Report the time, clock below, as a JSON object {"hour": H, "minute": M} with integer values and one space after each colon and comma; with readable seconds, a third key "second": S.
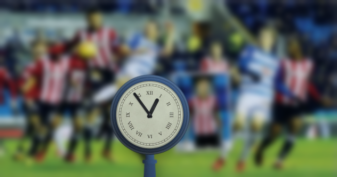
{"hour": 12, "minute": 54}
